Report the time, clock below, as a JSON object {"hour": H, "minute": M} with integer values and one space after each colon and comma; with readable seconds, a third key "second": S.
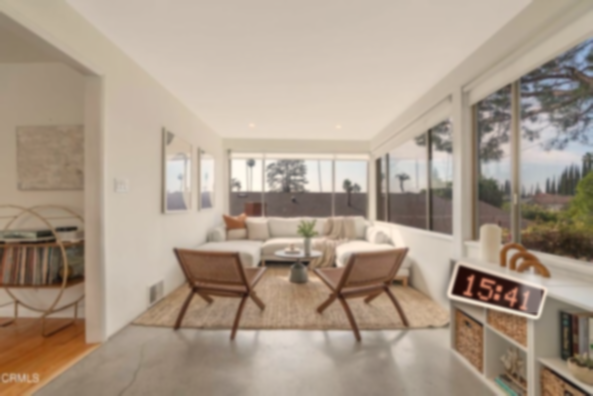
{"hour": 15, "minute": 41}
